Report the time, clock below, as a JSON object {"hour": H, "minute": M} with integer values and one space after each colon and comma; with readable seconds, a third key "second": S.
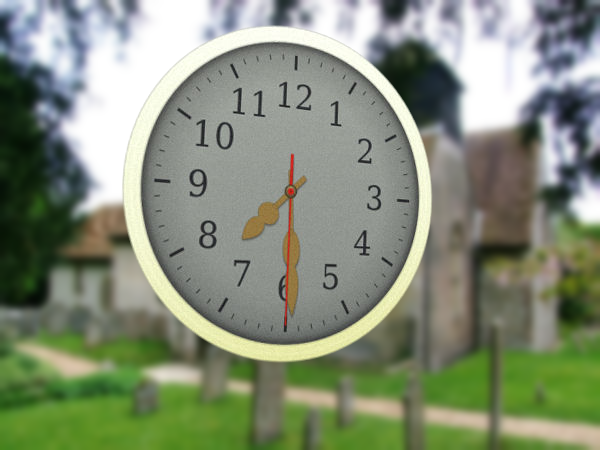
{"hour": 7, "minute": 29, "second": 30}
